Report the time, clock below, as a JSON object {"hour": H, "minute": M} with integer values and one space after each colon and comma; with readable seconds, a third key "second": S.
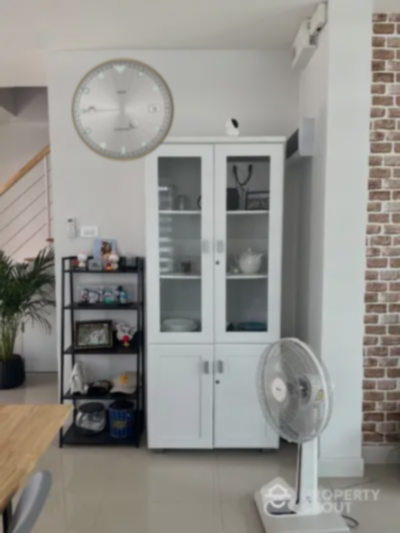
{"hour": 4, "minute": 45}
